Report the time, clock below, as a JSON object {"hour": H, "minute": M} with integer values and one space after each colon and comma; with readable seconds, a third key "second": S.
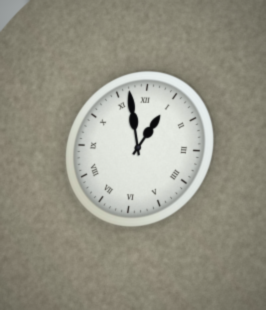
{"hour": 12, "minute": 57}
